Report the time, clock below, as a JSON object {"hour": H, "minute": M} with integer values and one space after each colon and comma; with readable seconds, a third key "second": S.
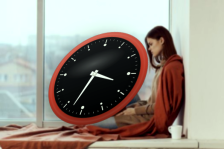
{"hour": 3, "minute": 33}
